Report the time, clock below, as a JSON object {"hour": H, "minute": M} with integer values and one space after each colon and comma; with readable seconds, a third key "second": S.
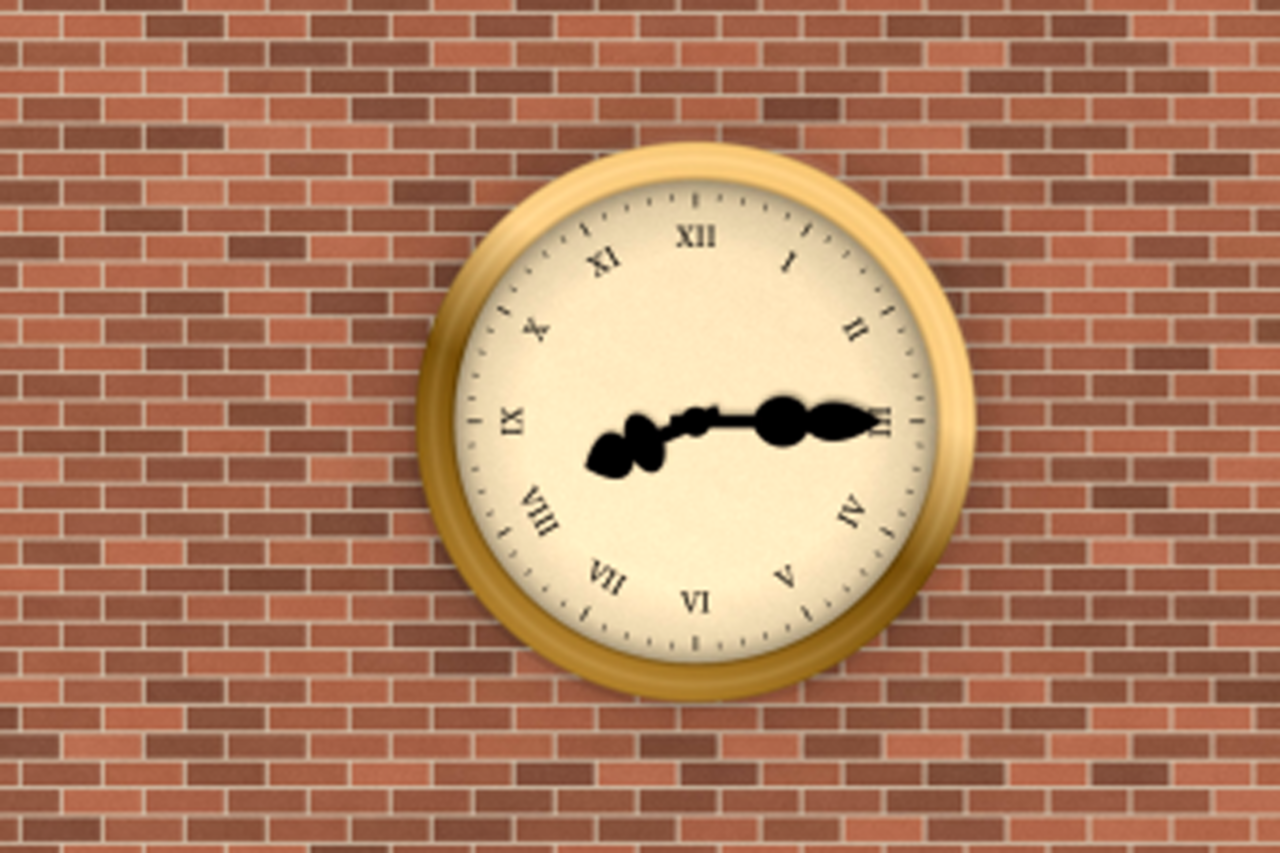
{"hour": 8, "minute": 15}
